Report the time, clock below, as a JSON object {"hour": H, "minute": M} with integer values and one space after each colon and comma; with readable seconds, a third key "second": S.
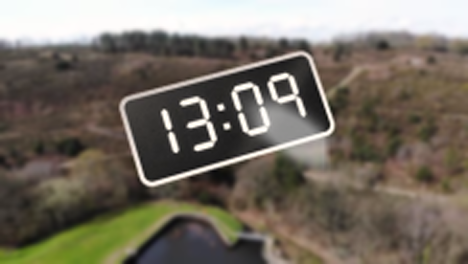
{"hour": 13, "minute": 9}
